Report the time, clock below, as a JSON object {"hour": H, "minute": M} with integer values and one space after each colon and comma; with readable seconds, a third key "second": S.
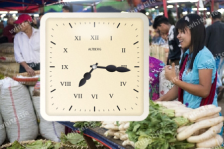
{"hour": 7, "minute": 16}
